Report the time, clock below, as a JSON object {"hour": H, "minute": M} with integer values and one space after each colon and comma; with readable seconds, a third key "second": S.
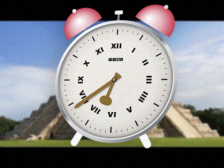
{"hour": 6, "minute": 39}
